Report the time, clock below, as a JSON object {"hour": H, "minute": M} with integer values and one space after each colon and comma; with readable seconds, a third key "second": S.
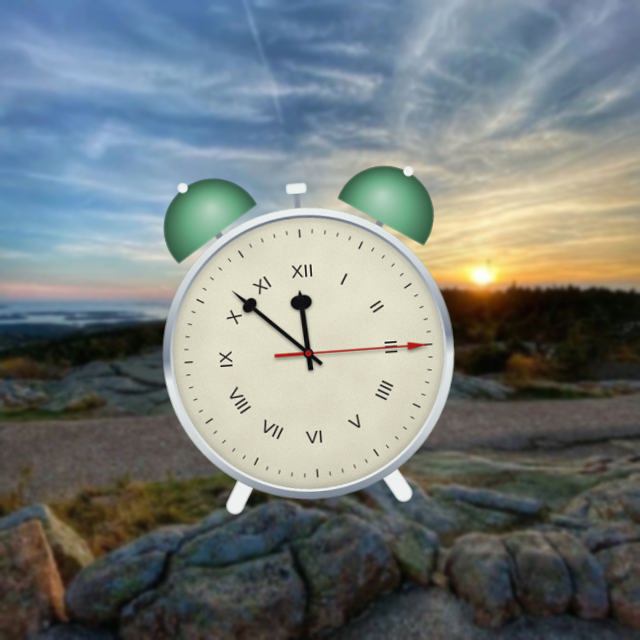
{"hour": 11, "minute": 52, "second": 15}
